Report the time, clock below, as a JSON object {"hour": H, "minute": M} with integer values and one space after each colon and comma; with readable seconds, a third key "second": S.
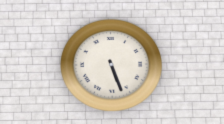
{"hour": 5, "minute": 27}
